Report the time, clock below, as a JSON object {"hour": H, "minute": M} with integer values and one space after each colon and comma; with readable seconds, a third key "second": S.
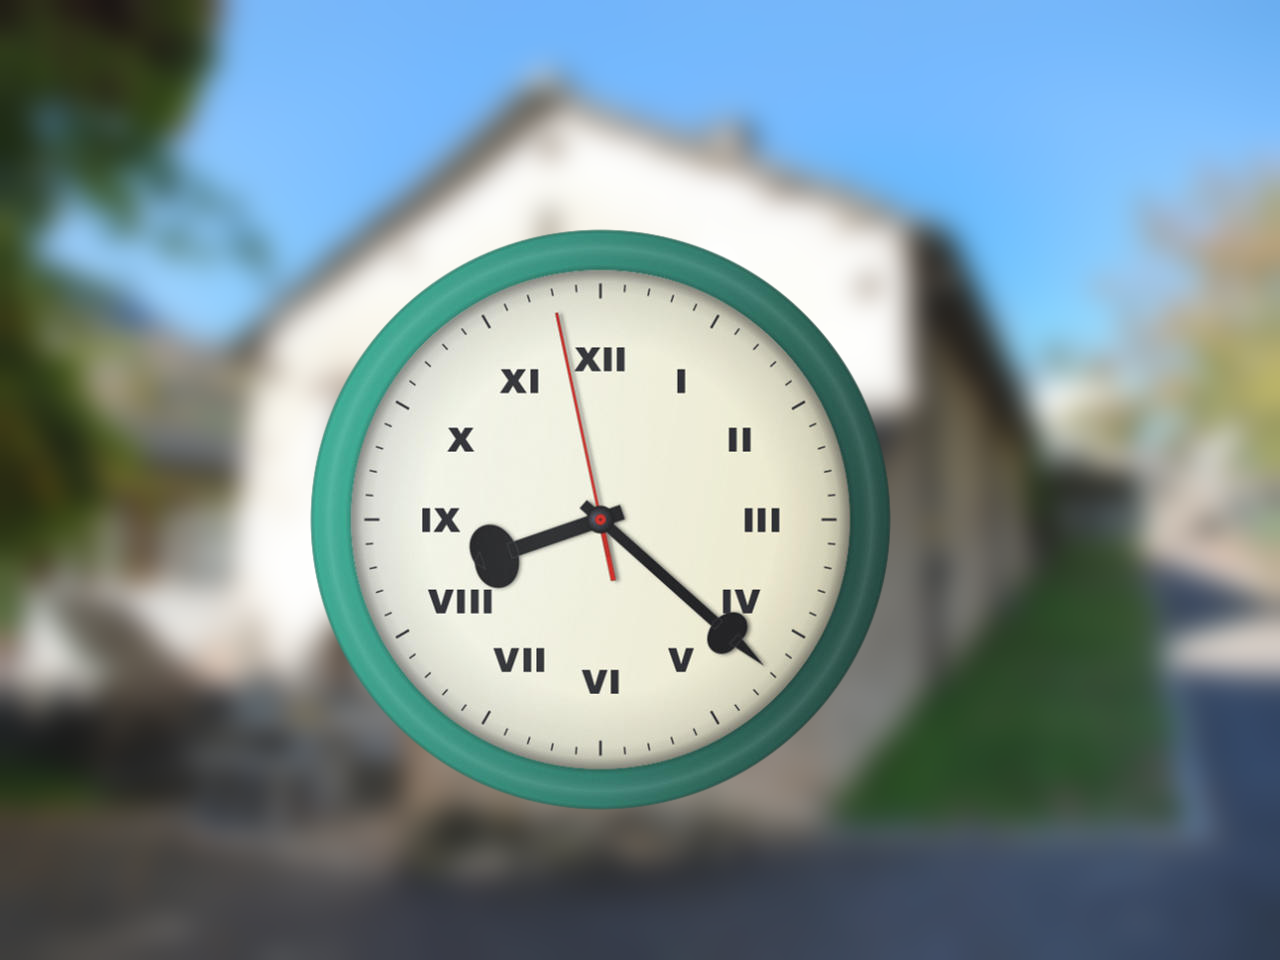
{"hour": 8, "minute": 21, "second": 58}
